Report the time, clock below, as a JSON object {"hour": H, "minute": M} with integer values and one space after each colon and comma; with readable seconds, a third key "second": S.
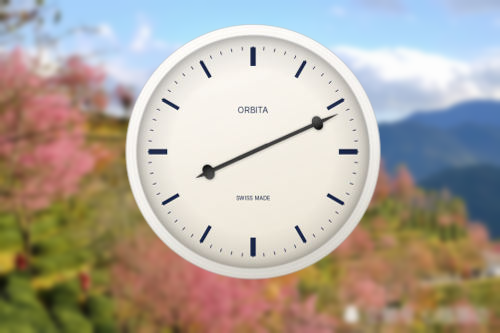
{"hour": 8, "minute": 11}
